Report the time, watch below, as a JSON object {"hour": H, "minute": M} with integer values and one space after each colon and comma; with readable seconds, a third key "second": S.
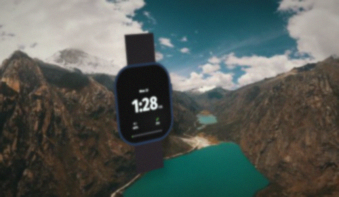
{"hour": 1, "minute": 28}
